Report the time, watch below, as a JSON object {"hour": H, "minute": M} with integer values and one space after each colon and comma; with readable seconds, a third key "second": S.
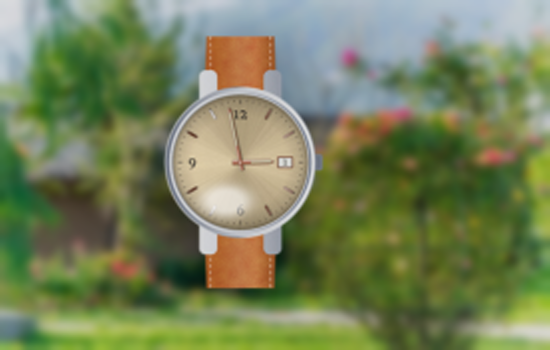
{"hour": 2, "minute": 58}
